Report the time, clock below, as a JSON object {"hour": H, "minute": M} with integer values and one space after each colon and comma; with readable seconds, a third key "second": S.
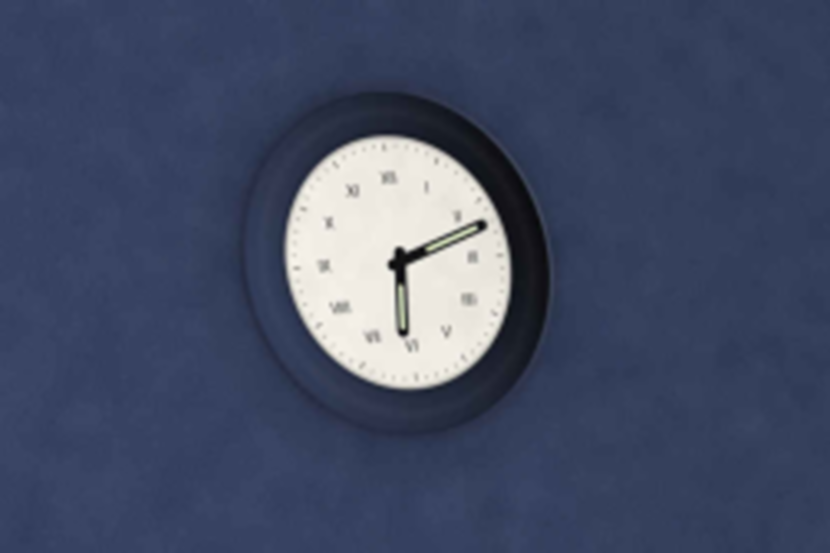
{"hour": 6, "minute": 12}
